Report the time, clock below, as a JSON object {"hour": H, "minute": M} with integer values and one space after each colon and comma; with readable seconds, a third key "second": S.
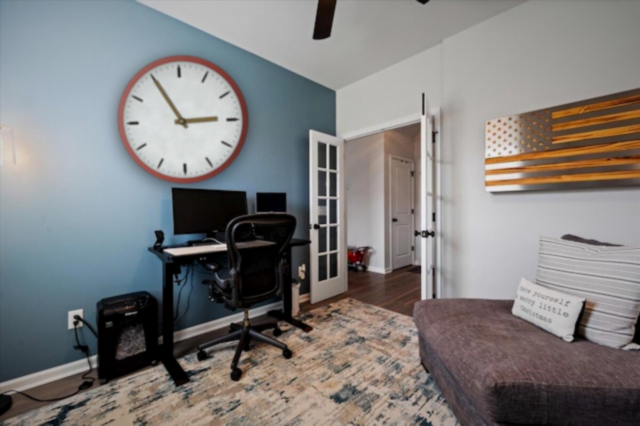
{"hour": 2, "minute": 55}
